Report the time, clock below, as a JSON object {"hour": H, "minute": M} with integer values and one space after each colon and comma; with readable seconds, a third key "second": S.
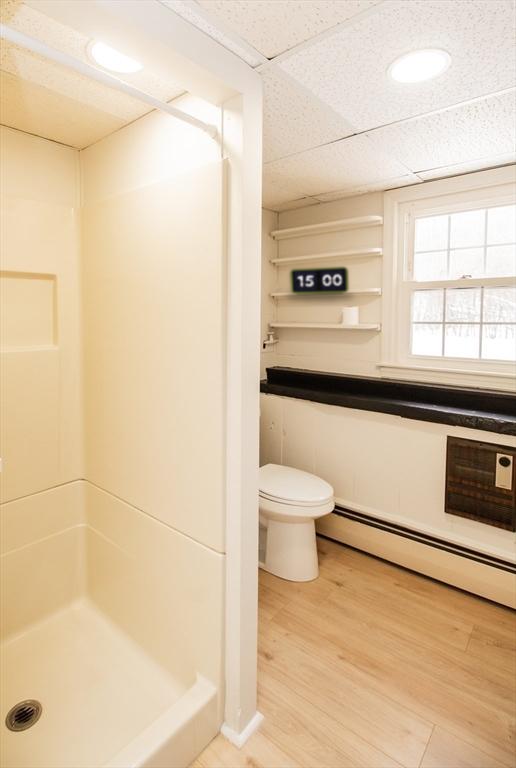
{"hour": 15, "minute": 0}
